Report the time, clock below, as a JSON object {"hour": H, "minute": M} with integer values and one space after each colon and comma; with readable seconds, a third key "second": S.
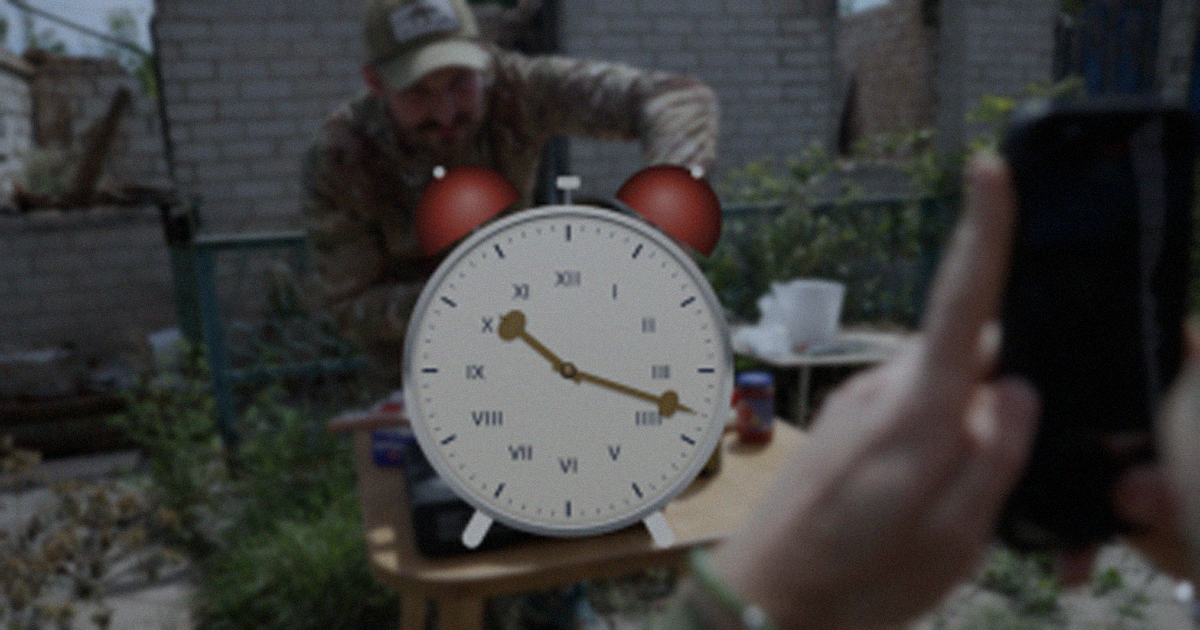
{"hour": 10, "minute": 18}
